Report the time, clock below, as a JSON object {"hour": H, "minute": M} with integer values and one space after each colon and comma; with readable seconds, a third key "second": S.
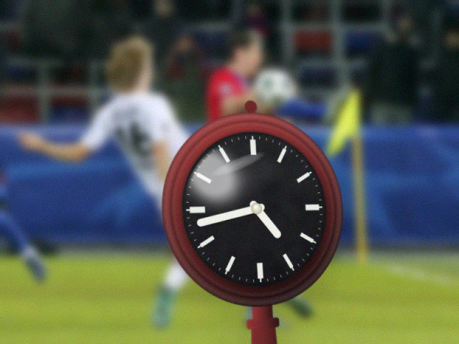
{"hour": 4, "minute": 43}
